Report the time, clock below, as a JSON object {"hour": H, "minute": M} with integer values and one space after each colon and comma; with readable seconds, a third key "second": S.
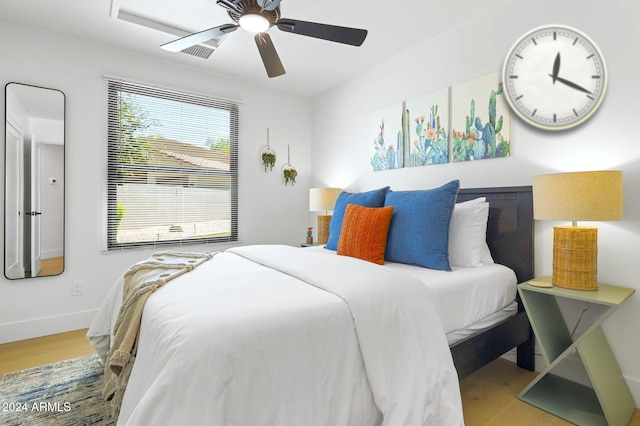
{"hour": 12, "minute": 19}
